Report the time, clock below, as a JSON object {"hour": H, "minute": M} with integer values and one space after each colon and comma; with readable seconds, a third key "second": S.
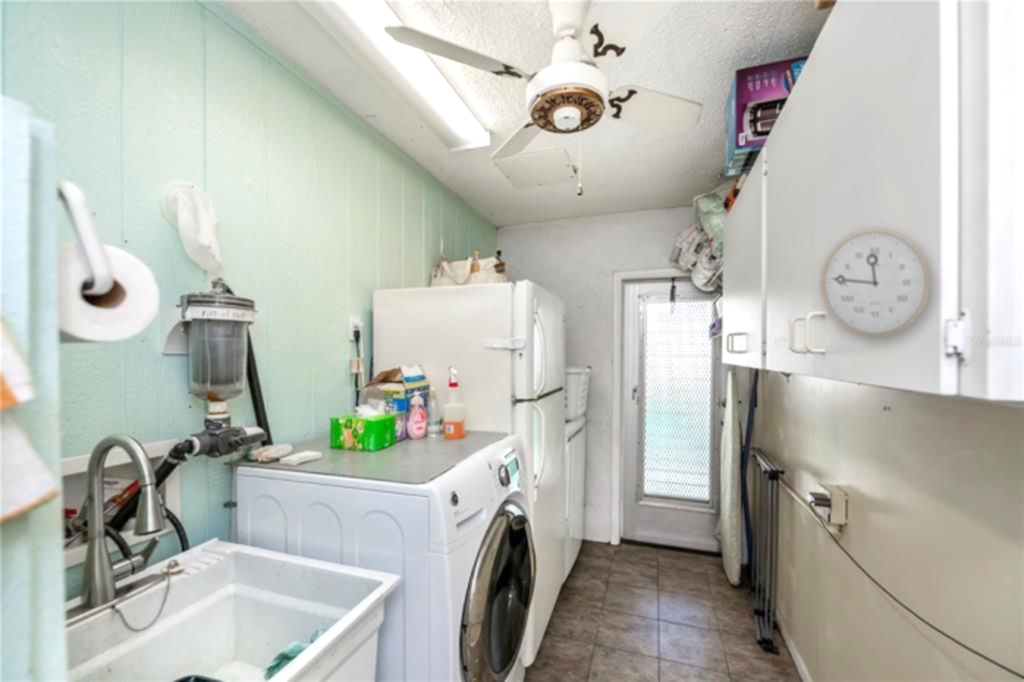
{"hour": 11, "minute": 46}
